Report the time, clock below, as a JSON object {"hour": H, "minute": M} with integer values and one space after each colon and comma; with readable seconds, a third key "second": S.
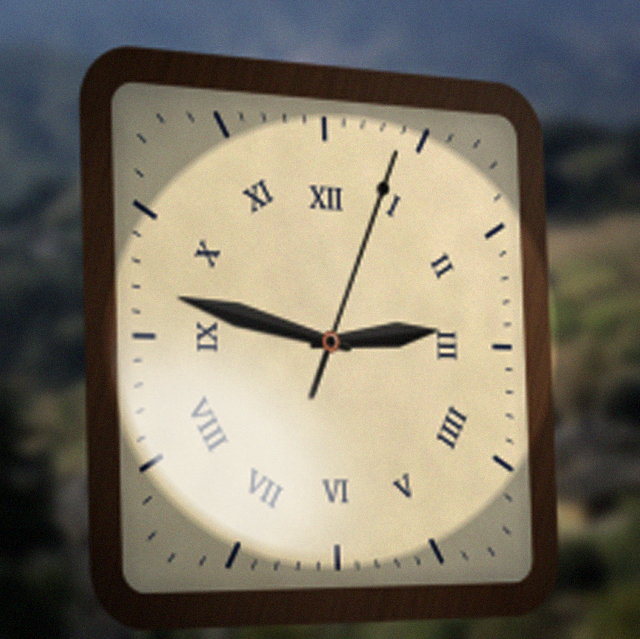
{"hour": 2, "minute": 47, "second": 4}
